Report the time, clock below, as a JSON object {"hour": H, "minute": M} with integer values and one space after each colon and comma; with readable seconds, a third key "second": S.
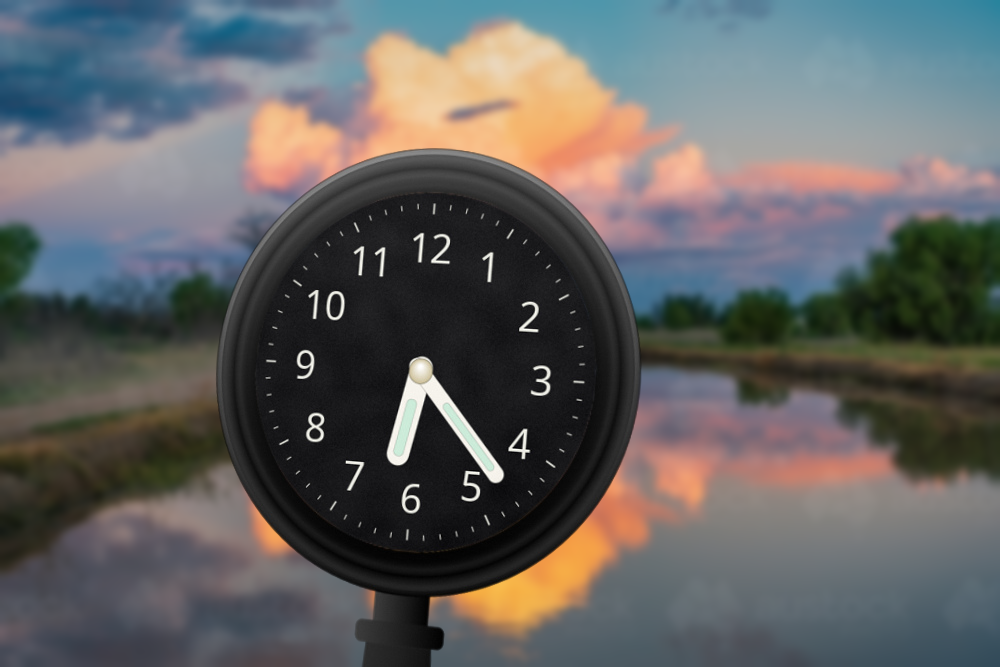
{"hour": 6, "minute": 23}
